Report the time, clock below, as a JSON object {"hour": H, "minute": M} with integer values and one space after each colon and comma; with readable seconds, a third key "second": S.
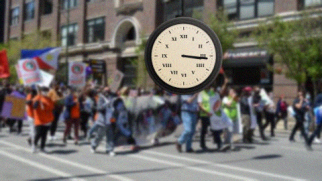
{"hour": 3, "minute": 16}
